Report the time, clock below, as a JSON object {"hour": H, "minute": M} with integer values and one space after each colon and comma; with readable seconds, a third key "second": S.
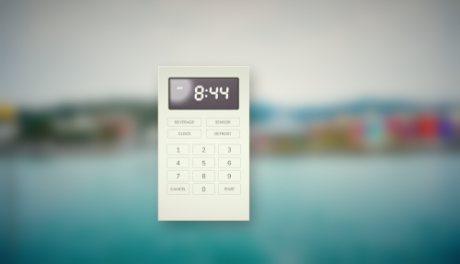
{"hour": 8, "minute": 44}
